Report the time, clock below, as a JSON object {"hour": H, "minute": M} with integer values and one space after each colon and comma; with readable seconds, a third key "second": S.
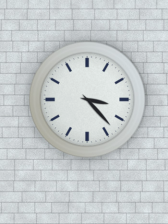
{"hour": 3, "minute": 23}
